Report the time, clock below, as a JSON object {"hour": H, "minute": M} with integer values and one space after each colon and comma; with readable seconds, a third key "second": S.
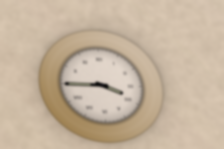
{"hour": 3, "minute": 45}
